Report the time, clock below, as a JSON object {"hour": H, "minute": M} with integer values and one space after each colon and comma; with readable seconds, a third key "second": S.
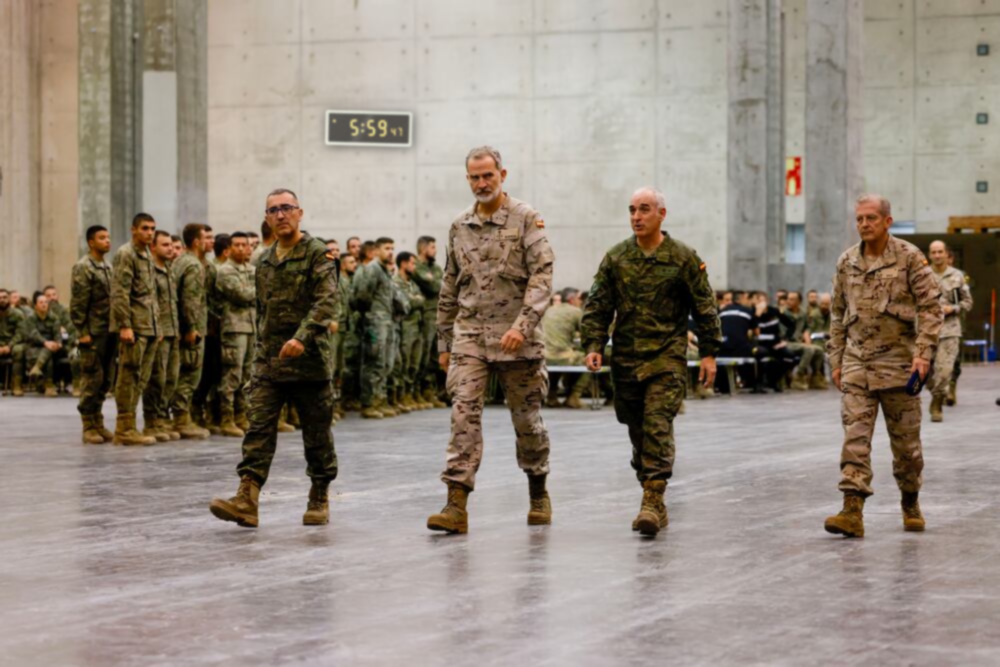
{"hour": 5, "minute": 59}
